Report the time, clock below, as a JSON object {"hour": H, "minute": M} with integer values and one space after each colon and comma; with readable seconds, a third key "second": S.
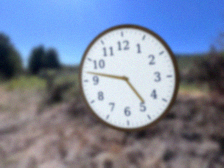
{"hour": 4, "minute": 47}
